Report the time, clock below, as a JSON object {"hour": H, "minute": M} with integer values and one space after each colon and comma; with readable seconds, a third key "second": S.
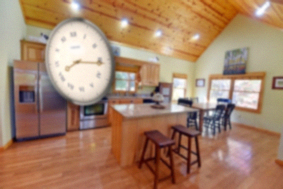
{"hour": 8, "minute": 16}
